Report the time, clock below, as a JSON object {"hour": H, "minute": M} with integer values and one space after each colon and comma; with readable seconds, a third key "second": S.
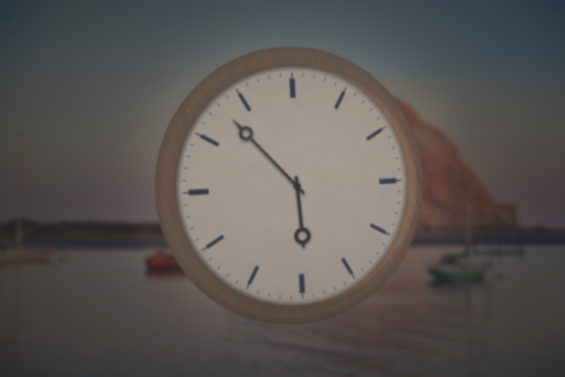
{"hour": 5, "minute": 53}
